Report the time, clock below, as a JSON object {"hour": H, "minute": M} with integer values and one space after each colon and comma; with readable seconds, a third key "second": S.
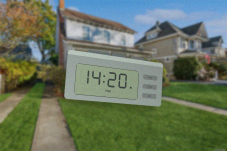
{"hour": 14, "minute": 20}
